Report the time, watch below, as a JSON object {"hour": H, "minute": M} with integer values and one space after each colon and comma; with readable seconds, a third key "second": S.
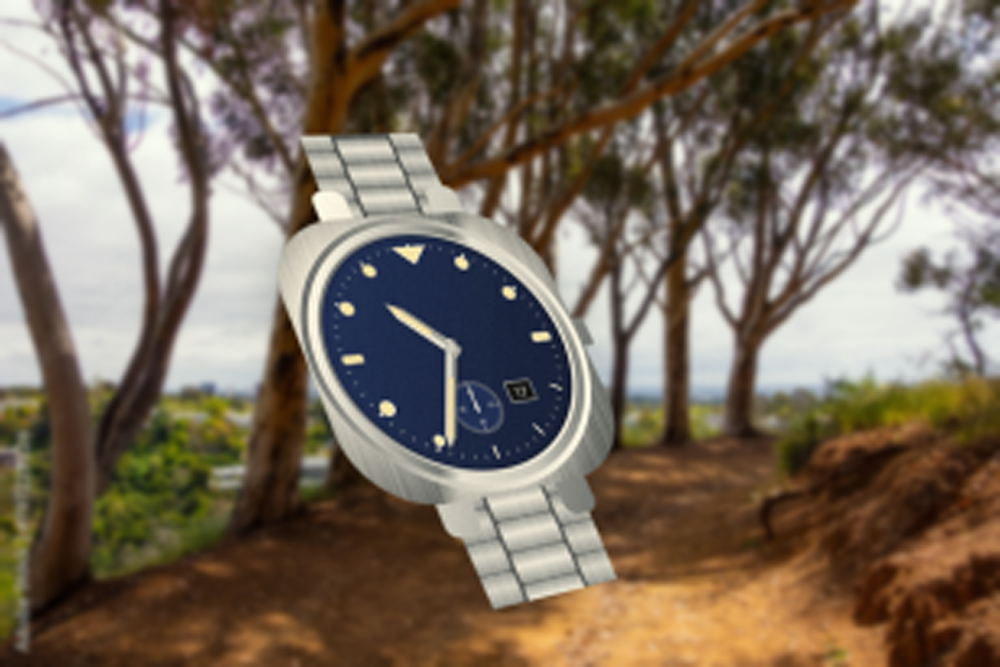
{"hour": 10, "minute": 34}
